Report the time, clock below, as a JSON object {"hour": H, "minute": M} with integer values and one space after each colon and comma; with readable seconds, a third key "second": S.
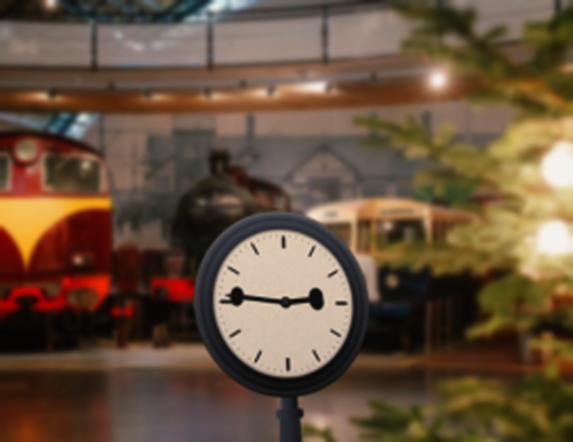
{"hour": 2, "minute": 46}
